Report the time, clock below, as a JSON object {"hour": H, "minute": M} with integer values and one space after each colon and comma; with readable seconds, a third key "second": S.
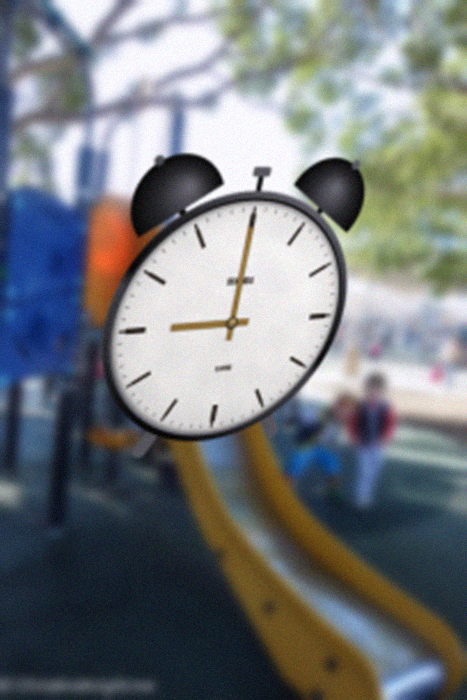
{"hour": 9, "minute": 0}
